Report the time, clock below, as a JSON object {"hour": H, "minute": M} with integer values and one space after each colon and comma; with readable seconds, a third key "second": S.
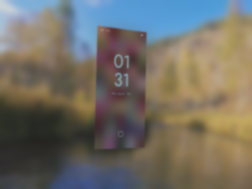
{"hour": 1, "minute": 31}
